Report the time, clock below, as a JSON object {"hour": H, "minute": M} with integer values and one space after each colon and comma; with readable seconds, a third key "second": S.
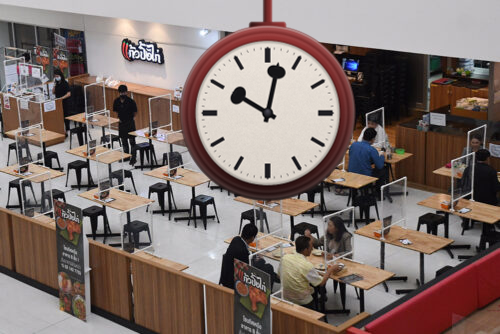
{"hour": 10, "minute": 2}
